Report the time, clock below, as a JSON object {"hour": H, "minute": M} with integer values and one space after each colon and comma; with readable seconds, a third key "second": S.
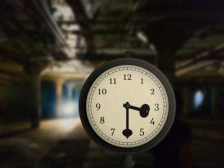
{"hour": 3, "minute": 30}
